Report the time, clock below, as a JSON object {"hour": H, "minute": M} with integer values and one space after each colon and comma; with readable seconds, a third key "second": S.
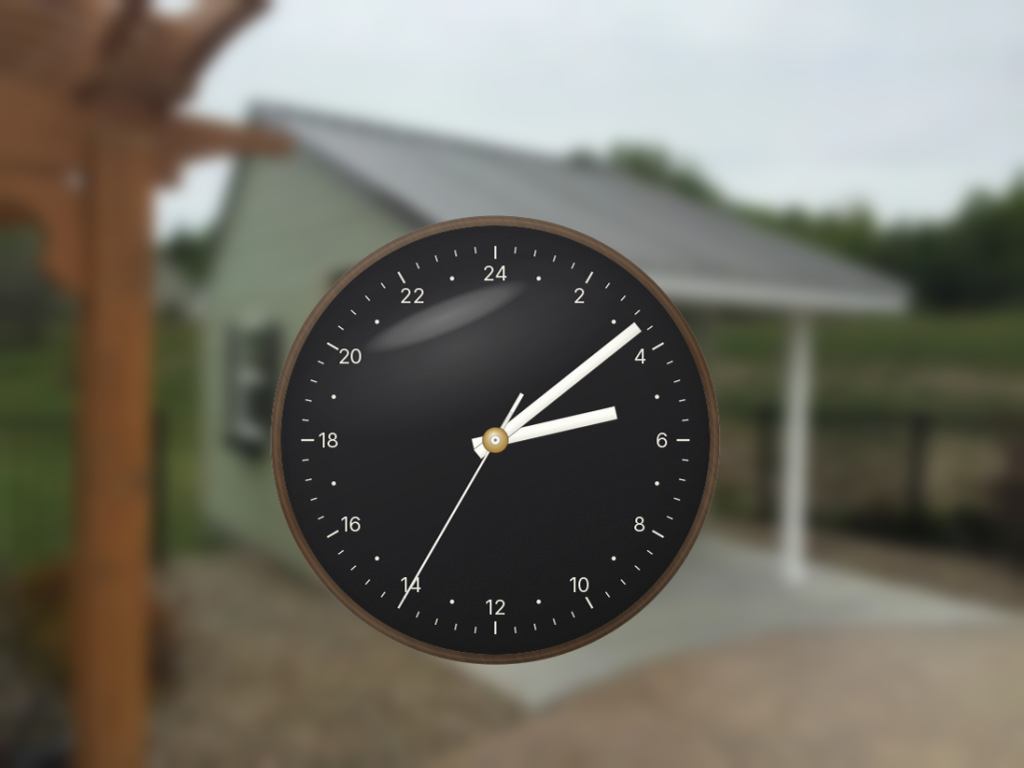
{"hour": 5, "minute": 8, "second": 35}
